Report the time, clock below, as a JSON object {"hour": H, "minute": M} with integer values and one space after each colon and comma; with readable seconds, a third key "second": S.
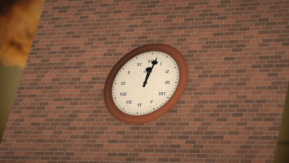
{"hour": 12, "minute": 2}
